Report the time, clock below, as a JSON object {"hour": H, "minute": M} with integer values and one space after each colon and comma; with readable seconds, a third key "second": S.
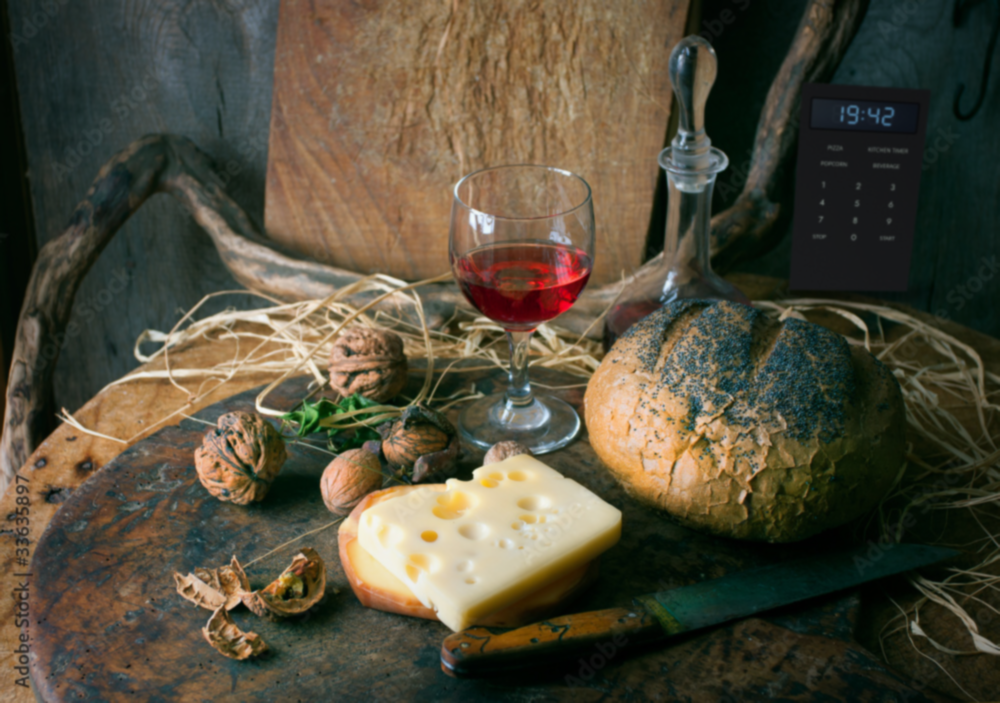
{"hour": 19, "minute": 42}
